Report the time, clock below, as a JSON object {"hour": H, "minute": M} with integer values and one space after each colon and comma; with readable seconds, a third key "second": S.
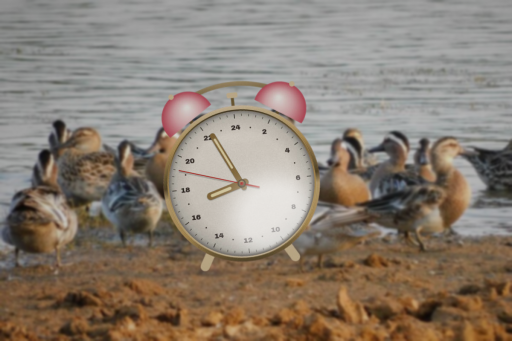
{"hour": 16, "minute": 55, "second": 48}
